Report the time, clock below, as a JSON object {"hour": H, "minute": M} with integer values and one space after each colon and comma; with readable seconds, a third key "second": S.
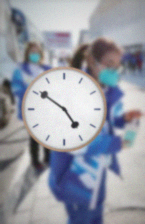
{"hour": 4, "minute": 51}
